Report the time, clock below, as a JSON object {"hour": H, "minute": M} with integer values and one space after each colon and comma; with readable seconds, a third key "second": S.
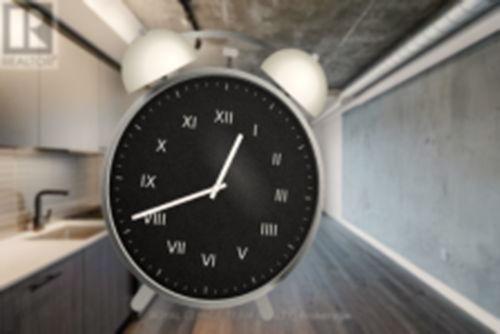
{"hour": 12, "minute": 41}
